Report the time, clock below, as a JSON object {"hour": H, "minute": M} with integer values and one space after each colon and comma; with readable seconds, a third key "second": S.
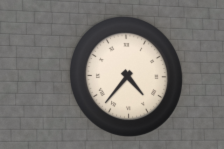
{"hour": 4, "minute": 37}
